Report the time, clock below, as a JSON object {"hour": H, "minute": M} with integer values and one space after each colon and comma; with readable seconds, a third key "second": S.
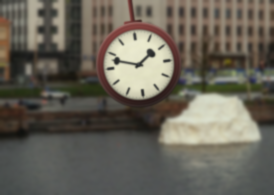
{"hour": 1, "minute": 48}
